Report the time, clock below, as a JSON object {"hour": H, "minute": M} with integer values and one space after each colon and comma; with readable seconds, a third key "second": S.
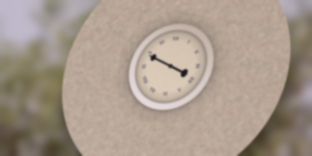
{"hour": 3, "minute": 49}
